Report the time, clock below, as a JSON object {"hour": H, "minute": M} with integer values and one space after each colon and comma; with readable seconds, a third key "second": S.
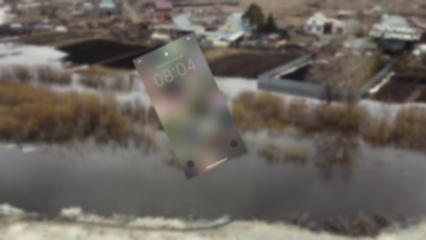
{"hour": 8, "minute": 4}
